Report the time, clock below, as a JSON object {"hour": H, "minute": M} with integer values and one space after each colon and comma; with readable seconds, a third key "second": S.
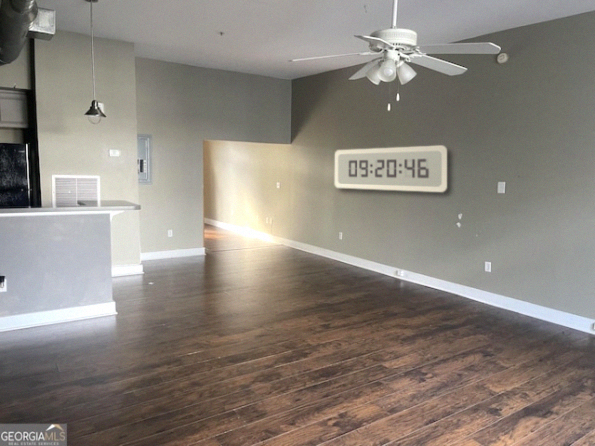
{"hour": 9, "minute": 20, "second": 46}
